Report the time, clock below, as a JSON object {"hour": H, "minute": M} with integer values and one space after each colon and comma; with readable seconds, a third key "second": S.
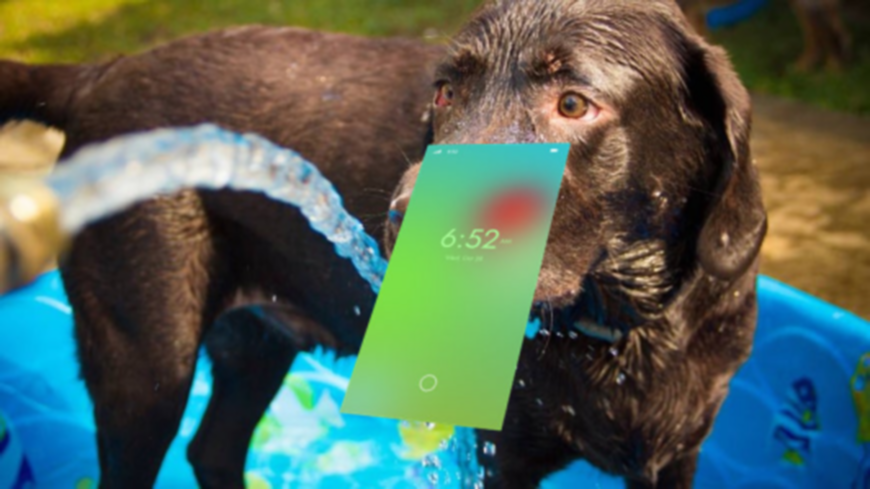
{"hour": 6, "minute": 52}
